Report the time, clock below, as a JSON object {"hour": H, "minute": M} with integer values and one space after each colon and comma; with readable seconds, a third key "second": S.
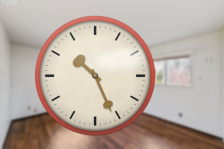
{"hour": 10, "minute": 26}
